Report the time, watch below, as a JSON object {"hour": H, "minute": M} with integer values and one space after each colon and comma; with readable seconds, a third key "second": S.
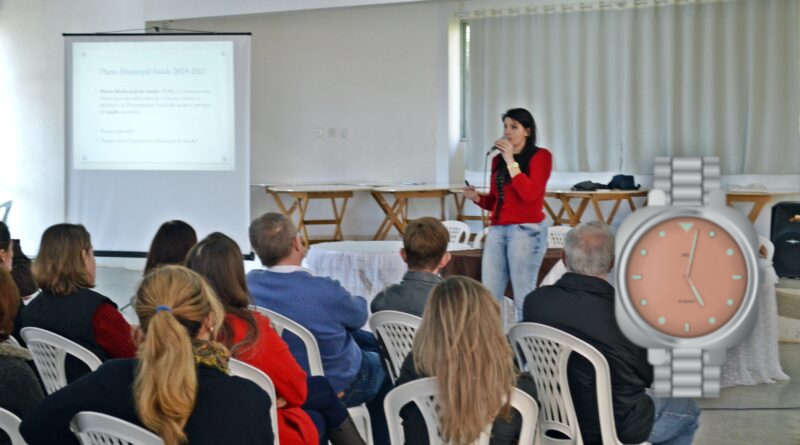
{"hour": 5, "minute": 2}
